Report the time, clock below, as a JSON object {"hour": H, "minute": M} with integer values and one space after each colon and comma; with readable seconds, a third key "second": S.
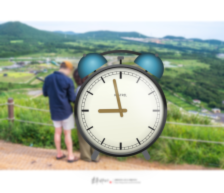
{"hour": 8, "minute": 58}
